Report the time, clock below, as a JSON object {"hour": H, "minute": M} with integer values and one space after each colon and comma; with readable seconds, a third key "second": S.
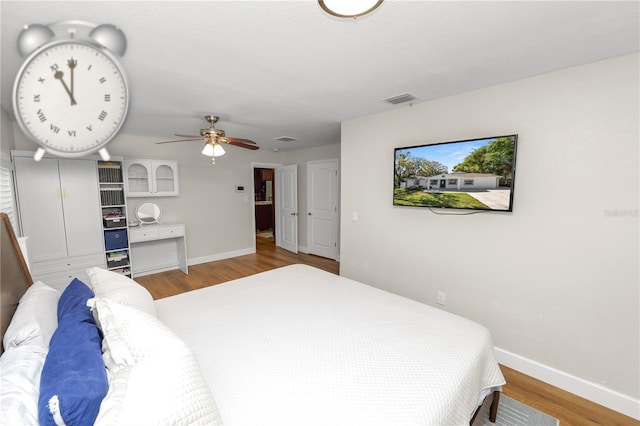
{"hour": 11, "minute": 0}
